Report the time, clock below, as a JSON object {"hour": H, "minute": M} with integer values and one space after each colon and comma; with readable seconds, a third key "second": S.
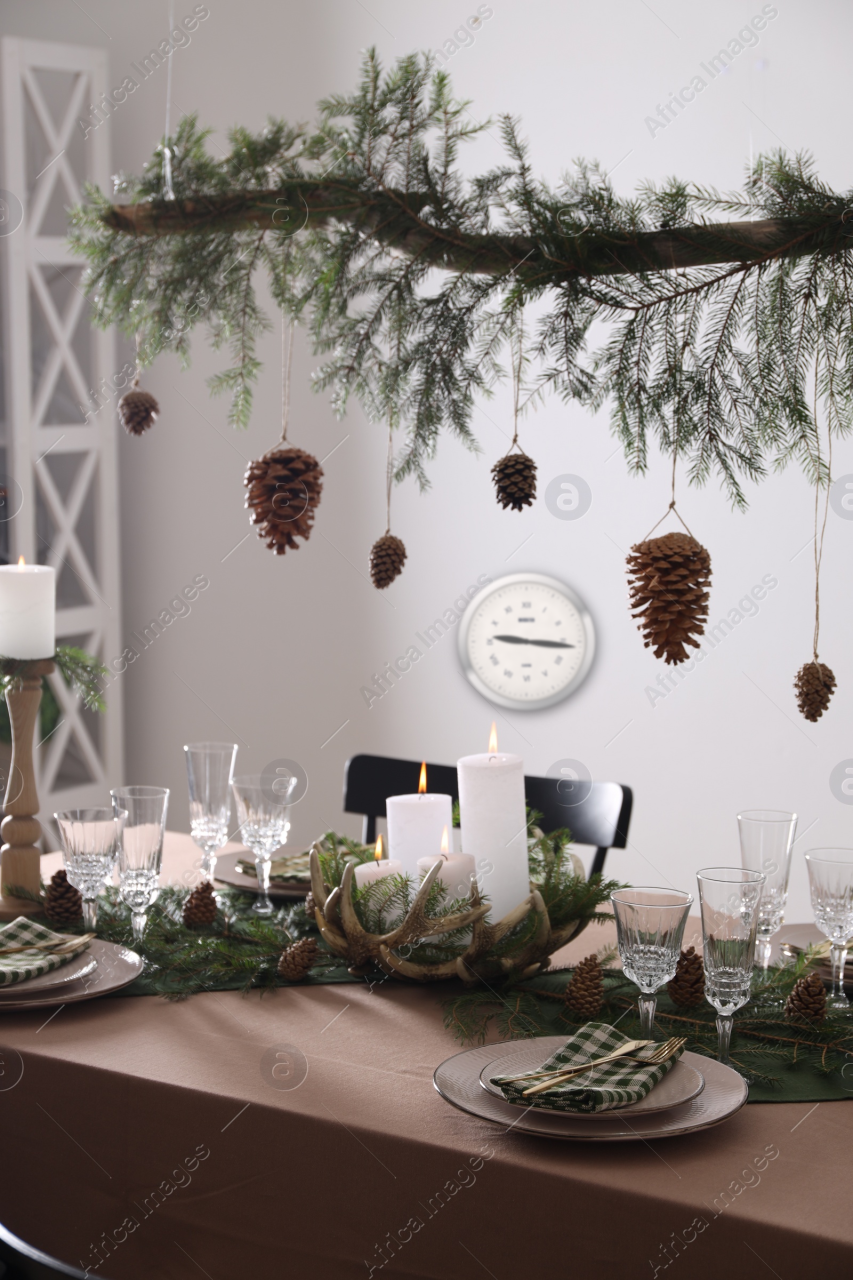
{"hour": 9, "minute": 16}
